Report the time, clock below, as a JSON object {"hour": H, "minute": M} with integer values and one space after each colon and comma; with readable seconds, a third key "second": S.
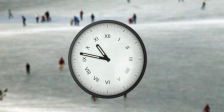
{"hour": 10, "minute": 47}
